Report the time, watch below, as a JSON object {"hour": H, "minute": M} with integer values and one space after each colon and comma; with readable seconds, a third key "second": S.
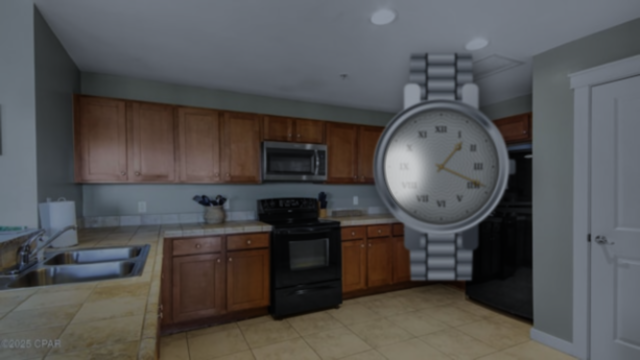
{"hour": 1, "minute": 19}
